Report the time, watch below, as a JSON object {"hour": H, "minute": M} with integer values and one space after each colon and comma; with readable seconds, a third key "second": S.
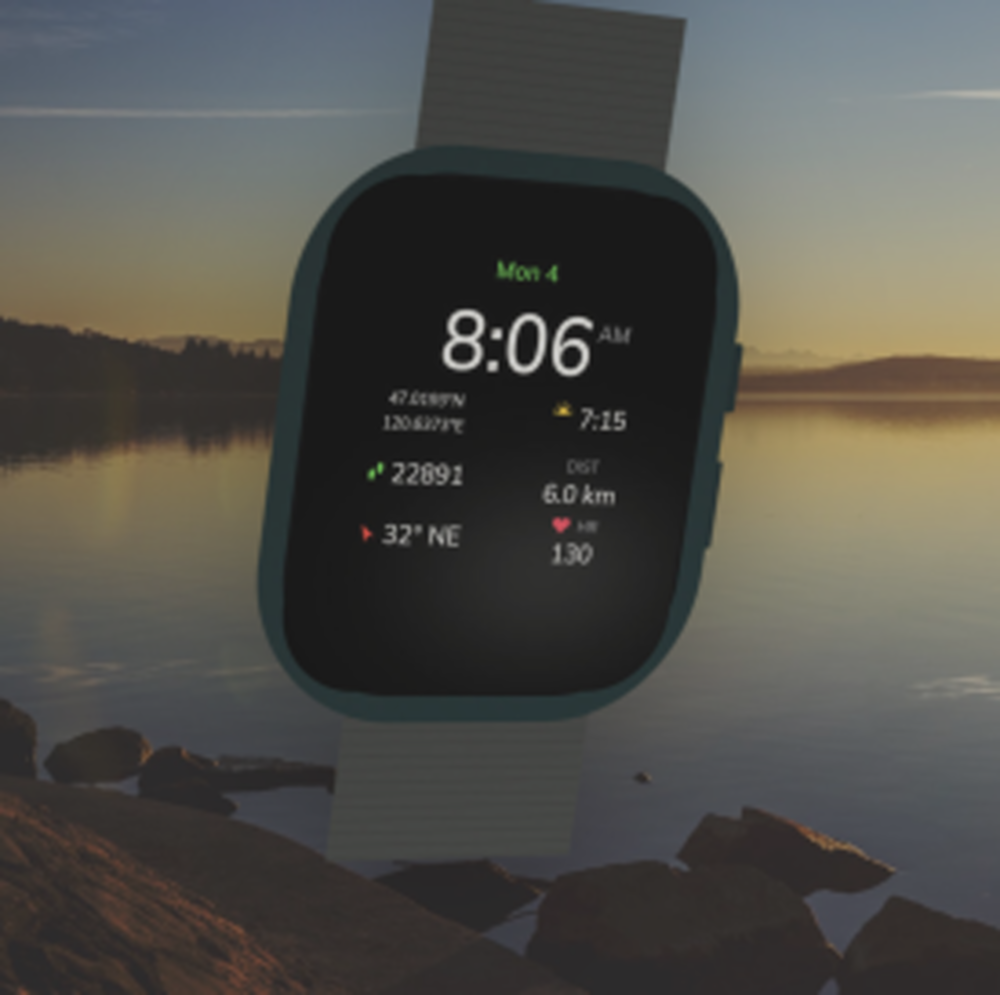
{"hour": 8, "minute": 6}
